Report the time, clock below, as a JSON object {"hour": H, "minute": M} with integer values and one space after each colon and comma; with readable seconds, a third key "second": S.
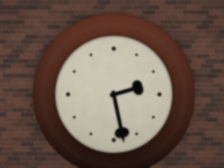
{"hour": 2, "minute": 28}
